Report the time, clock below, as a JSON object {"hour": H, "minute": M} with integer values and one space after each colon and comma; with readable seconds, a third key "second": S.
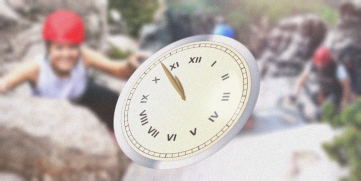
{"hour": 10, "minute": 53}
